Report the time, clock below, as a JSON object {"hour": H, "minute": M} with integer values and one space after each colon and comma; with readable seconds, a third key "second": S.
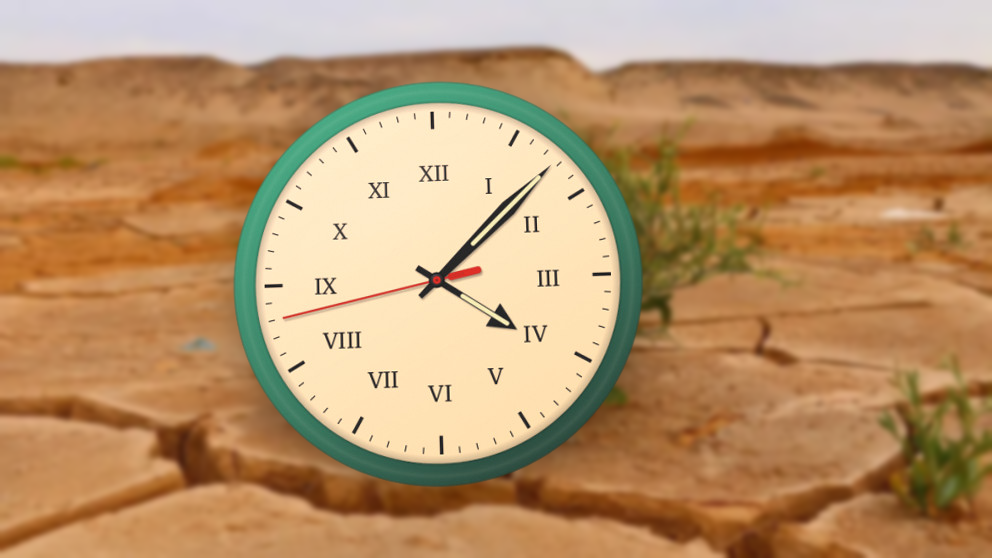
{"hour": 4, "minute": 7, "second": 43}
